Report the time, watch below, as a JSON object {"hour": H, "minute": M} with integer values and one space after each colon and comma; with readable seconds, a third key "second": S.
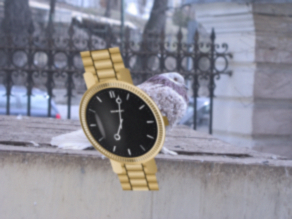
{"hour": 7, "minute": 2}
